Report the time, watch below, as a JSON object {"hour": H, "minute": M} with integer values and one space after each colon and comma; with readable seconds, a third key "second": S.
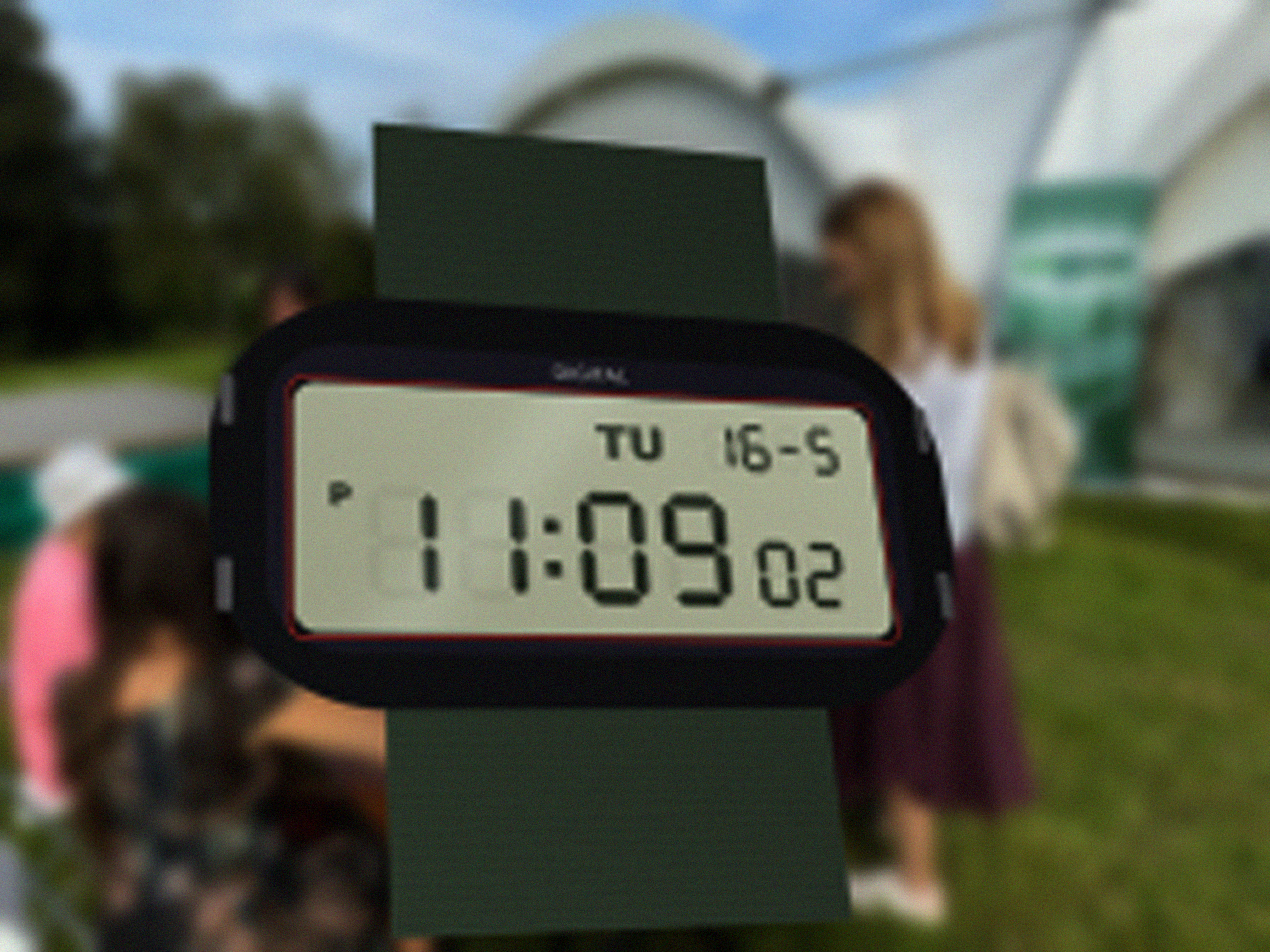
{"hour": 11, "minute": 9, "second": 2}
